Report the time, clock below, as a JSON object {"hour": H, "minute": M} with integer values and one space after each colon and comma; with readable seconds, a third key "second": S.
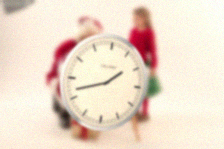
{"hour": 1, "minute": 42}
